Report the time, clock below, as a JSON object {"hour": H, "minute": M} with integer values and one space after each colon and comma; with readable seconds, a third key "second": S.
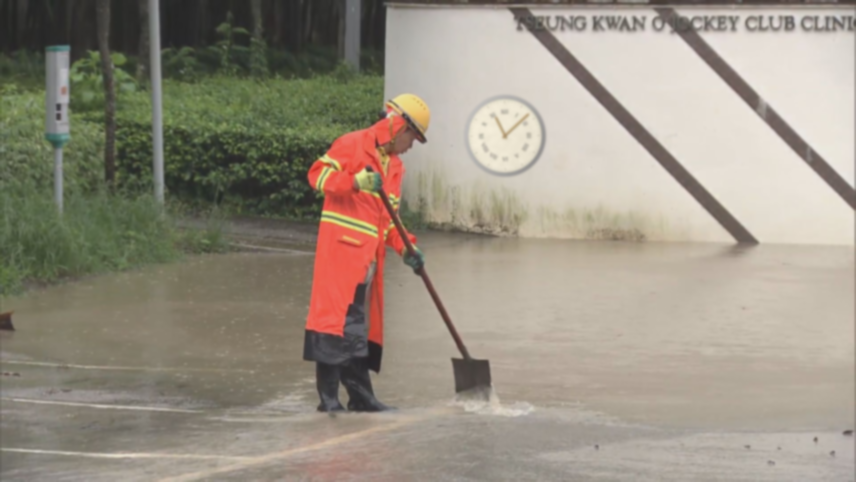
{"hour": 11, "minute": 8}
